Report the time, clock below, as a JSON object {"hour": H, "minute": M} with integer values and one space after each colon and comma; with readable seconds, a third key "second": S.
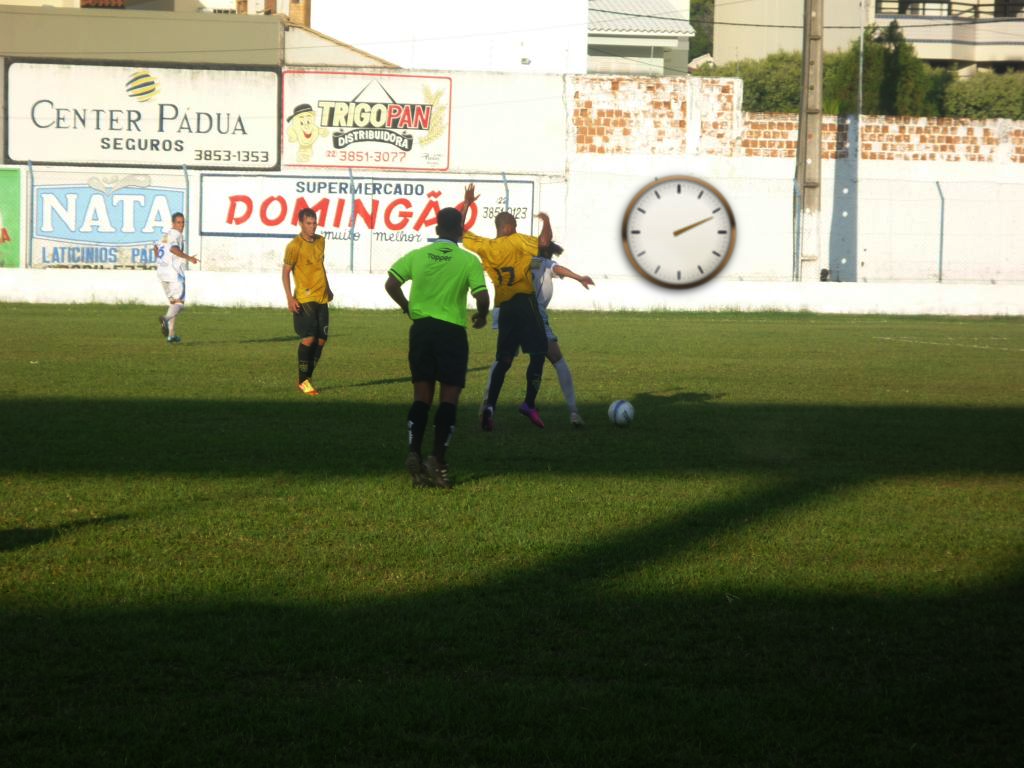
{"hour": 2, "minute": 11}
